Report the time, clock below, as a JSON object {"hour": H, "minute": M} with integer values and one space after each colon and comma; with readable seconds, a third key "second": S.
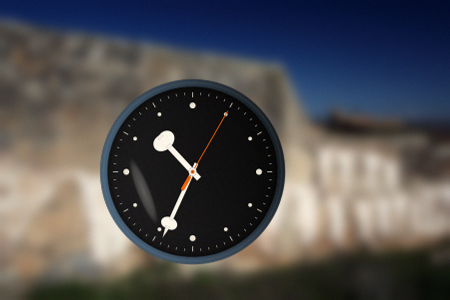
{"hour": 10, "minute": 34, "second": 5}
